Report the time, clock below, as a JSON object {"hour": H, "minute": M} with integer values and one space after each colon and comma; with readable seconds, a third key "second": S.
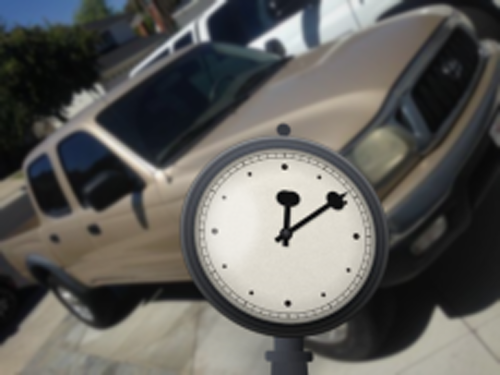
{"hour": 12, "minute": 9}
